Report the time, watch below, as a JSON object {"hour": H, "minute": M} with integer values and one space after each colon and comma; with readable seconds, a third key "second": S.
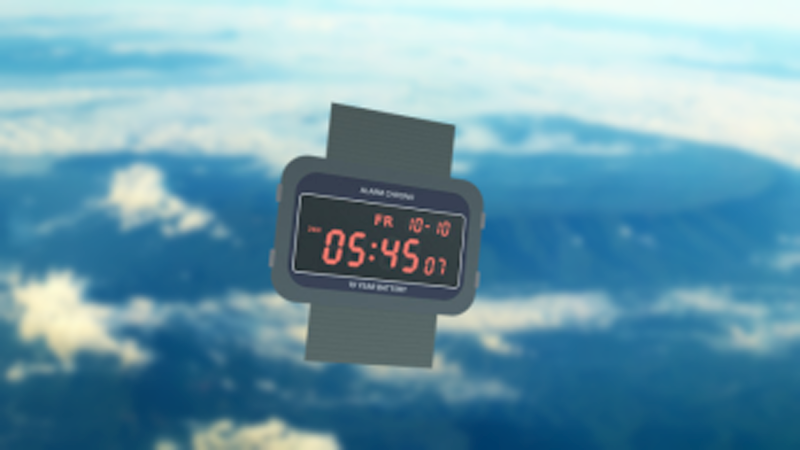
{"hour": 5, "minute": 45, "second": 7}
